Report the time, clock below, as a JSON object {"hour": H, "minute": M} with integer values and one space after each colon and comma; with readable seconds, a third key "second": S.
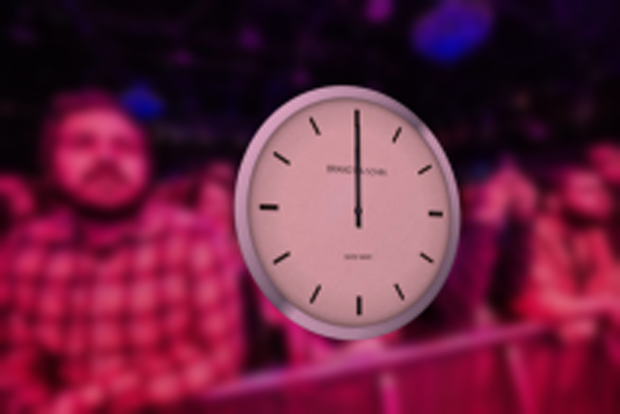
{"hour": 12, "minute": 0}
